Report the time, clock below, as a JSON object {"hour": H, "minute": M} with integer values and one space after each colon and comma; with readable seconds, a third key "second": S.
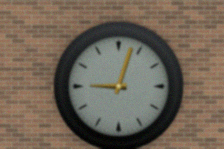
{"hour": 9, "minute": 3}
